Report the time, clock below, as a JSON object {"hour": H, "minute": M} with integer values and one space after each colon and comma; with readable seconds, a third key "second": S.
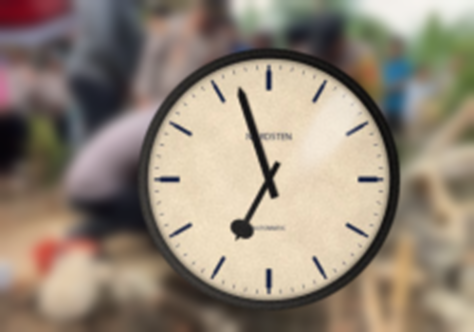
{"hour": 6, "minute": 57}
